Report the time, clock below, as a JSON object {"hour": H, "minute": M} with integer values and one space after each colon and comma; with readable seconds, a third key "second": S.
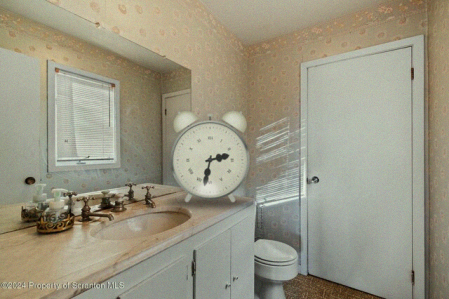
{"hour": 2, "minute": 32}
